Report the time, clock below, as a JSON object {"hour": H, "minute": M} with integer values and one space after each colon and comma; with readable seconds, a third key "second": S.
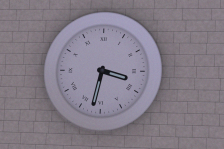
{"hour": 3, "minute": 32}
